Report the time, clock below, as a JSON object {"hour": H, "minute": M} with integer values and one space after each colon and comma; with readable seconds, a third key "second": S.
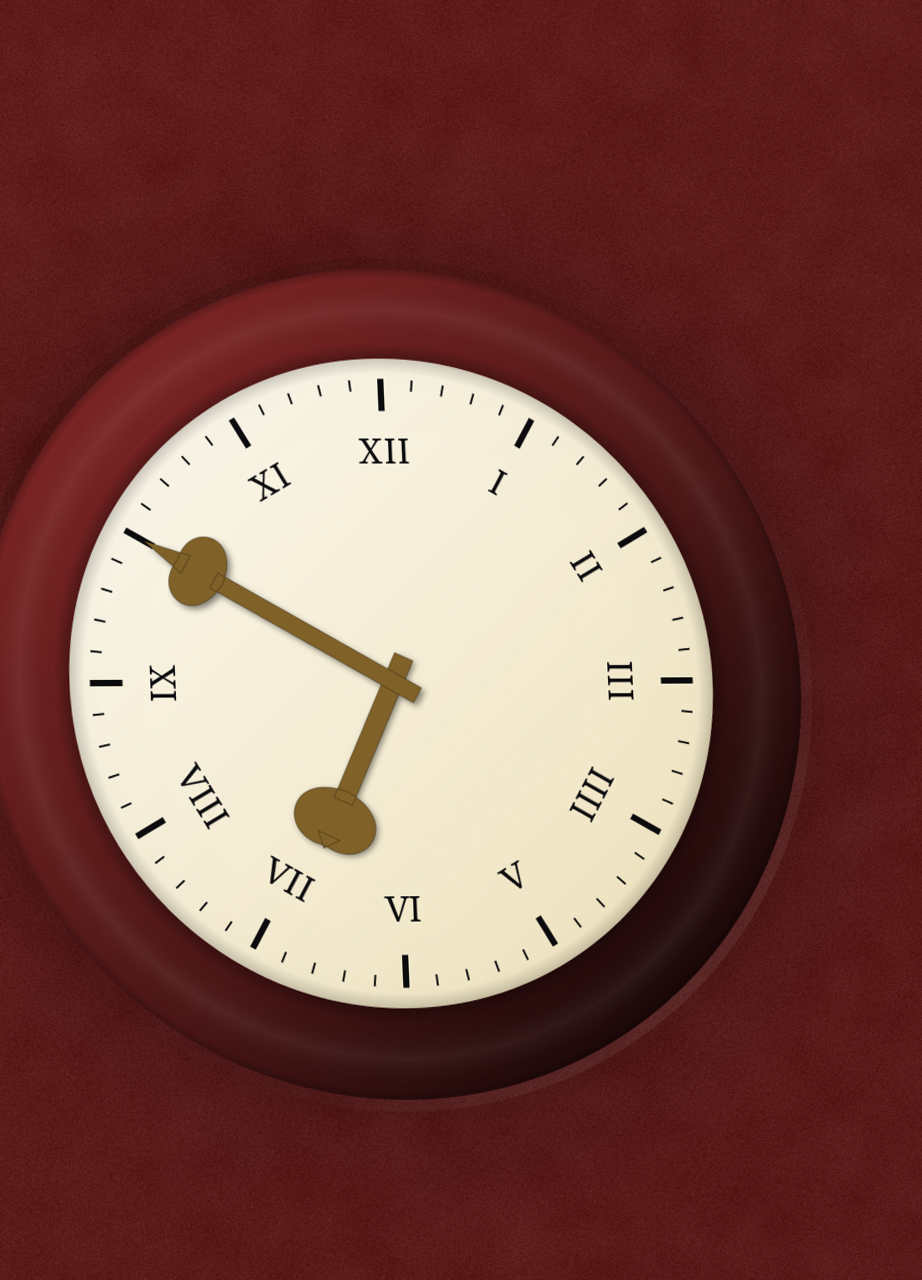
{"hour": 6, "minute": 50}
